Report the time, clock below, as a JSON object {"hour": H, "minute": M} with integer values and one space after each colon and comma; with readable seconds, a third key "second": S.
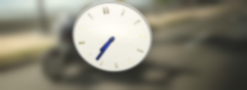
{"hour": 7, "minute": 37}
